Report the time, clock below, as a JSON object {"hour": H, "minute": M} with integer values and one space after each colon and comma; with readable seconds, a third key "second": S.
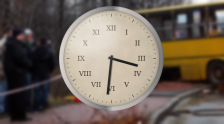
{"hour": 3, "minute": 31}
